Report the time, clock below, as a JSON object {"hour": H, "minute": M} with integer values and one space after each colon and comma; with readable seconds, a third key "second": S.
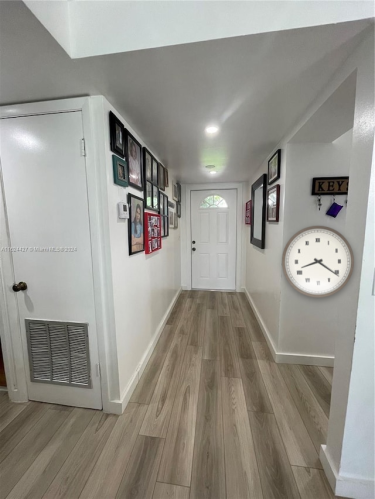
{"hour": 8, "minute": 21}
